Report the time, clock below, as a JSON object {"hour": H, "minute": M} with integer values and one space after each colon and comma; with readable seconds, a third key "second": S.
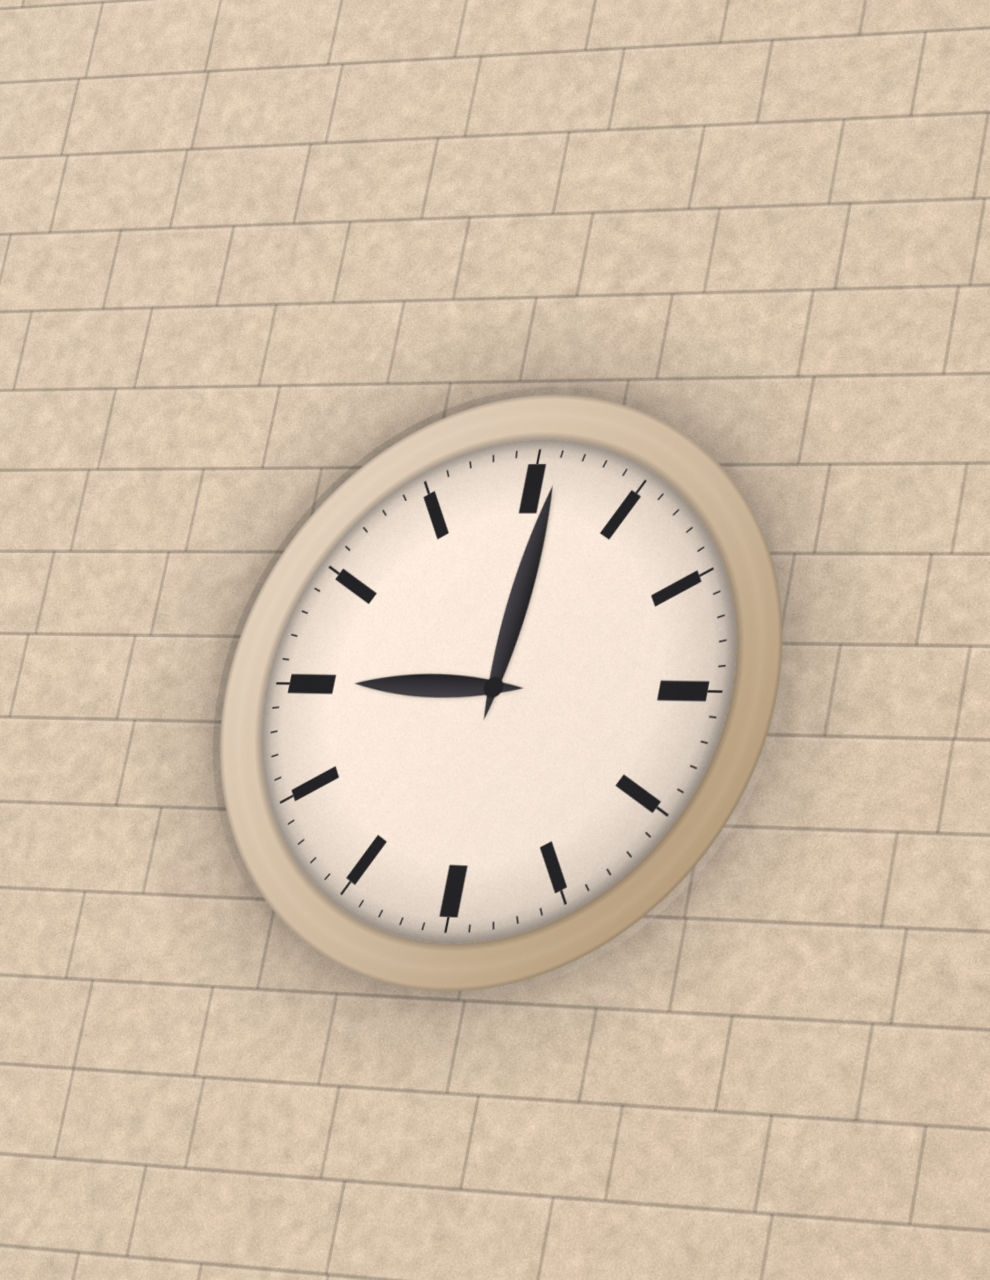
{"hour": 9, "minute": 1}
